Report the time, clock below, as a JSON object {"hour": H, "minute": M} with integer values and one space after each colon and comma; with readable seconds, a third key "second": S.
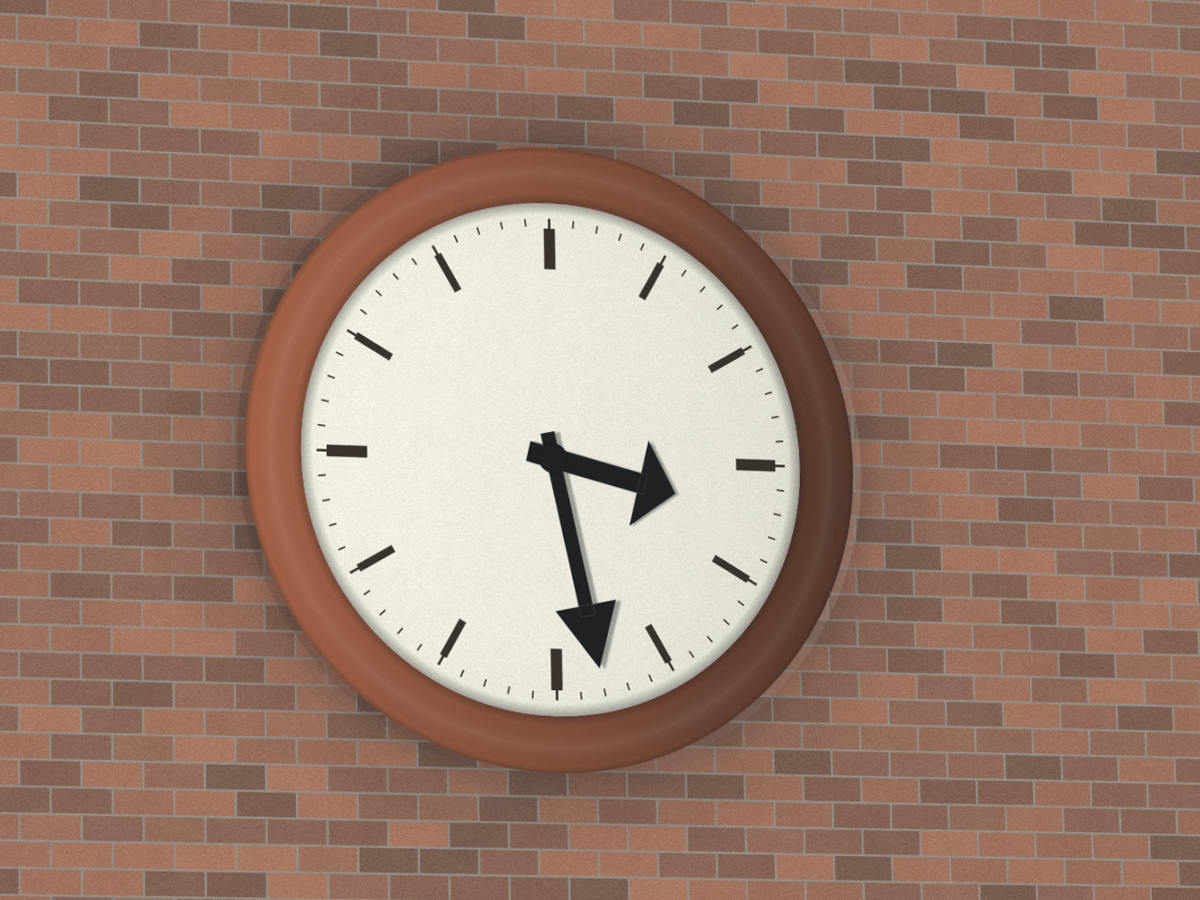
{"hour": 3, "minute": 28}
